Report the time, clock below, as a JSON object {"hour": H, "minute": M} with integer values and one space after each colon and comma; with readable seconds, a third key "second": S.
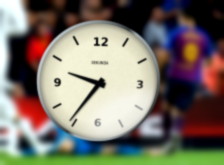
{"hour": 9, "minute": 36}
